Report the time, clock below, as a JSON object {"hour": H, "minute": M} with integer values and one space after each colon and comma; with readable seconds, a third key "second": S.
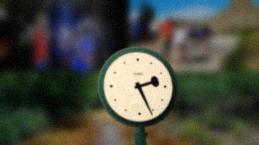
{"hour": 2, "minute": 26}
